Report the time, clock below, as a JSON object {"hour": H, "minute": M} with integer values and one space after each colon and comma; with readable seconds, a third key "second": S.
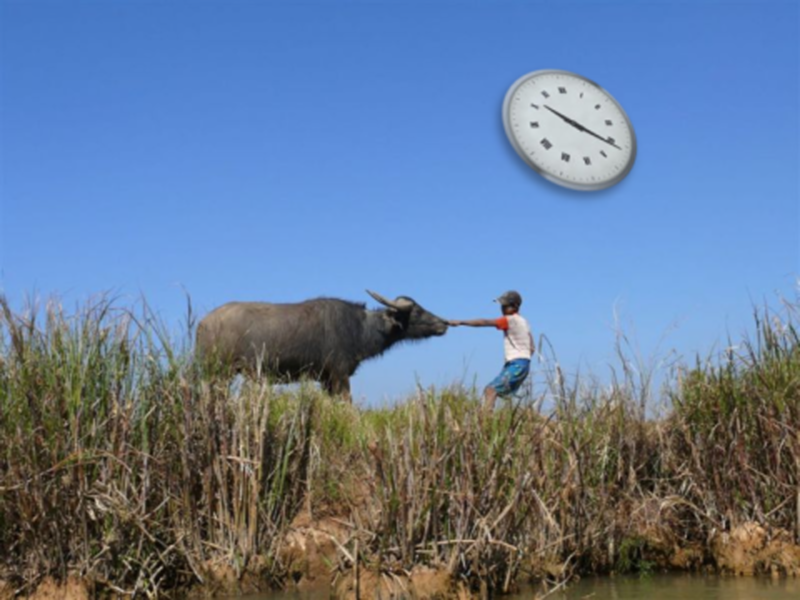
{"hour": 10, "minute": 21}
